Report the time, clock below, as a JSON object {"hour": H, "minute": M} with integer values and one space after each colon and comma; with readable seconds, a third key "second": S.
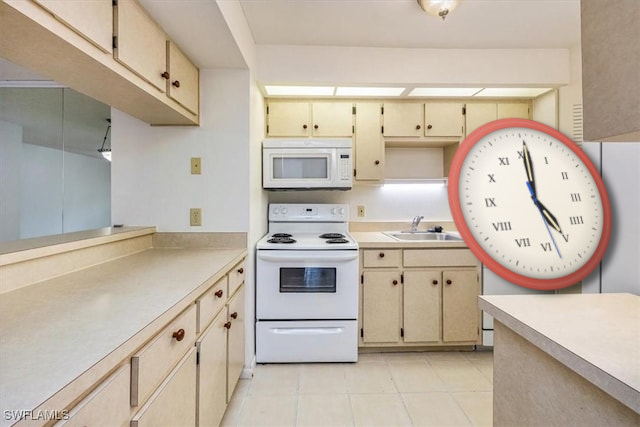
{"hour": 5, "minute": 0, "second": 28}
